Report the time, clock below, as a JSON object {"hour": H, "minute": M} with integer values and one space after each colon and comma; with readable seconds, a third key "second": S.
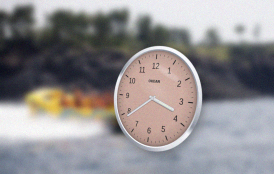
{"hour": 3, "minute": 39}
